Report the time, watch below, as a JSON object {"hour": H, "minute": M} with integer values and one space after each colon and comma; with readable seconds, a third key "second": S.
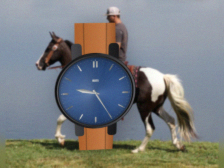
{"hour": 9, "minute": 25}
